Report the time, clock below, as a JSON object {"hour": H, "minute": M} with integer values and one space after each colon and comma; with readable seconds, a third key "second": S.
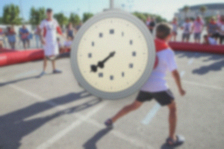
{"hour": 7, "minute": 39}
